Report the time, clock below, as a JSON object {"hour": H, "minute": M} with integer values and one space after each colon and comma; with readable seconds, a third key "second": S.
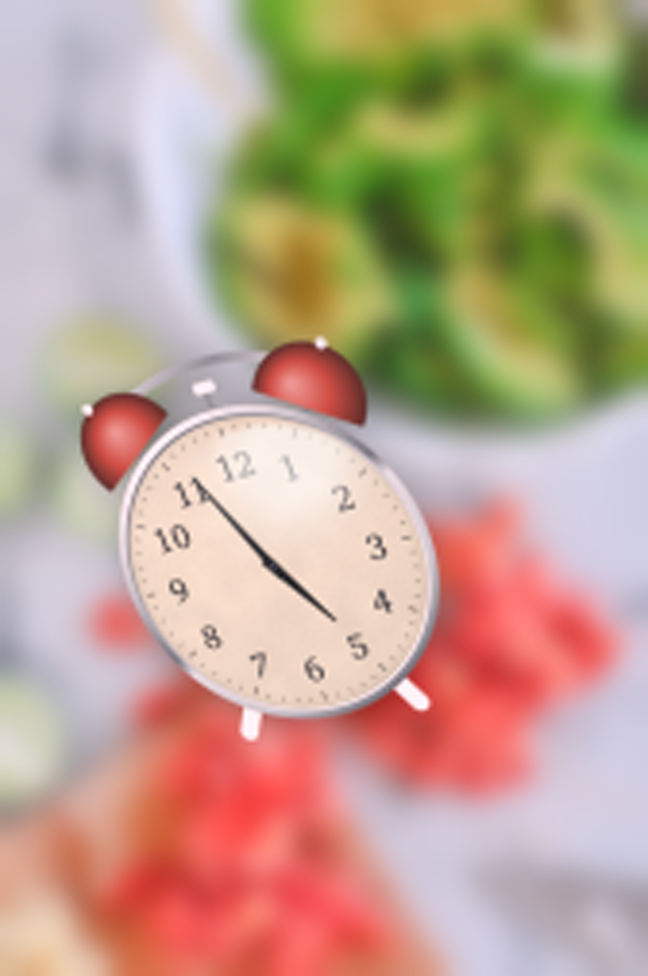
{"hour": 4, "minute": 56}
